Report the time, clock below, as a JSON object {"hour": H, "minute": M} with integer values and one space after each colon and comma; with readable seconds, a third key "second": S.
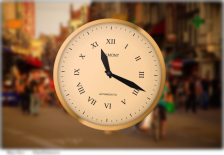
{"hour": 11, "minute": 19}
